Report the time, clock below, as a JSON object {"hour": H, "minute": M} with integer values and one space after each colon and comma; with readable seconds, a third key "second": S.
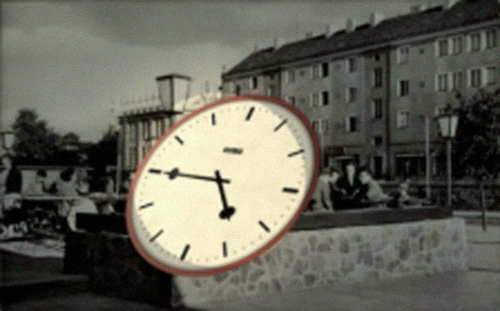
{"hour": 4, "minute": 45}
